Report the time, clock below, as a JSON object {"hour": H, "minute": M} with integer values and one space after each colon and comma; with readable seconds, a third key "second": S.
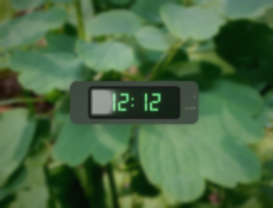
{"hour": 12, "minute": 12}
